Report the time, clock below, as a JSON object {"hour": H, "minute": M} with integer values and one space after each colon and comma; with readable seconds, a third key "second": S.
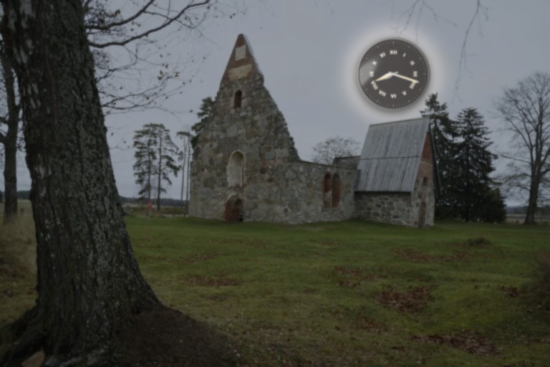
{"hour": 8, "minute": 18}
